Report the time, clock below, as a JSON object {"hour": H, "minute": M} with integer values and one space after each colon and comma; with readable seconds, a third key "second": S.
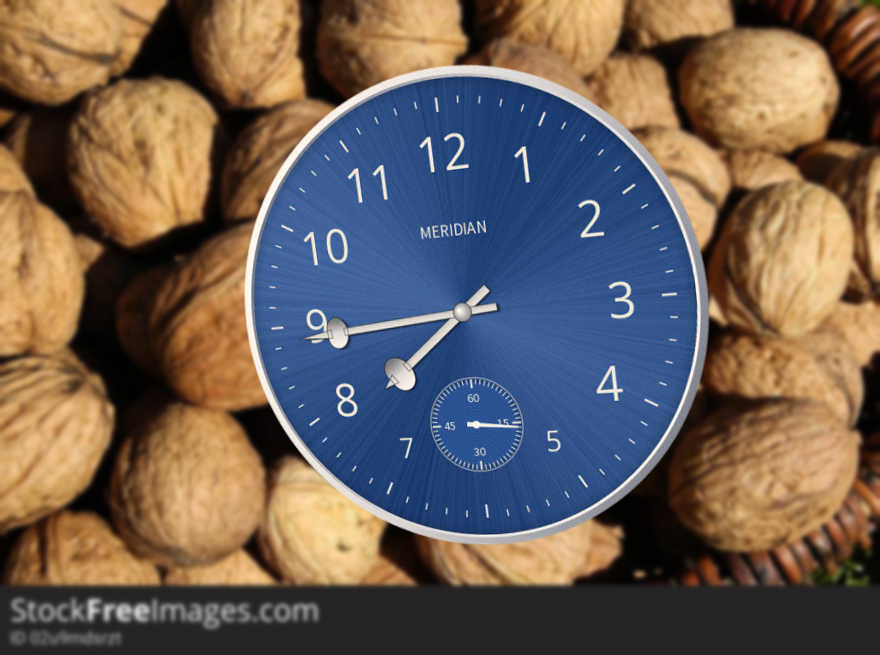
{"hour": 7, "minute": 44, "second": 16}
